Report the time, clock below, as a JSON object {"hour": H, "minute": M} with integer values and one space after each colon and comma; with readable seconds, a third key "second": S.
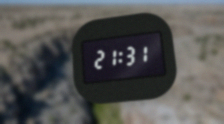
{"hour": 21, "minute": 31}
